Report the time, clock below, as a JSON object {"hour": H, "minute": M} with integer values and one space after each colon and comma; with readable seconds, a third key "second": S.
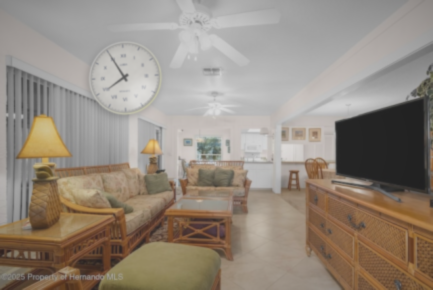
{"hour": 7, "minute": 55}
